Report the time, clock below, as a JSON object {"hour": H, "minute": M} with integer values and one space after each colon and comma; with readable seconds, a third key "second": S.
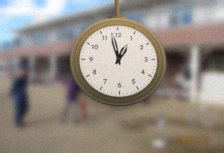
{"hour": 12, "minute": 58}
